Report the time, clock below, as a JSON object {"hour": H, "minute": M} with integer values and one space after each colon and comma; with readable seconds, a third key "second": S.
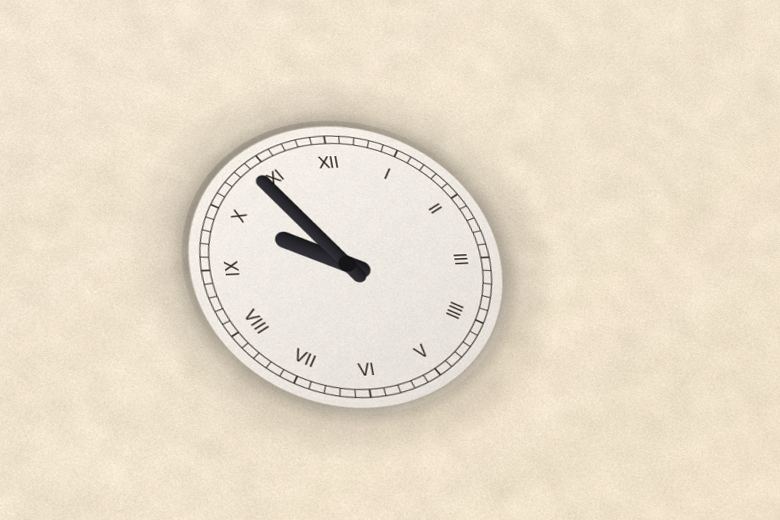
{"hour": 9, "minute": 54}
